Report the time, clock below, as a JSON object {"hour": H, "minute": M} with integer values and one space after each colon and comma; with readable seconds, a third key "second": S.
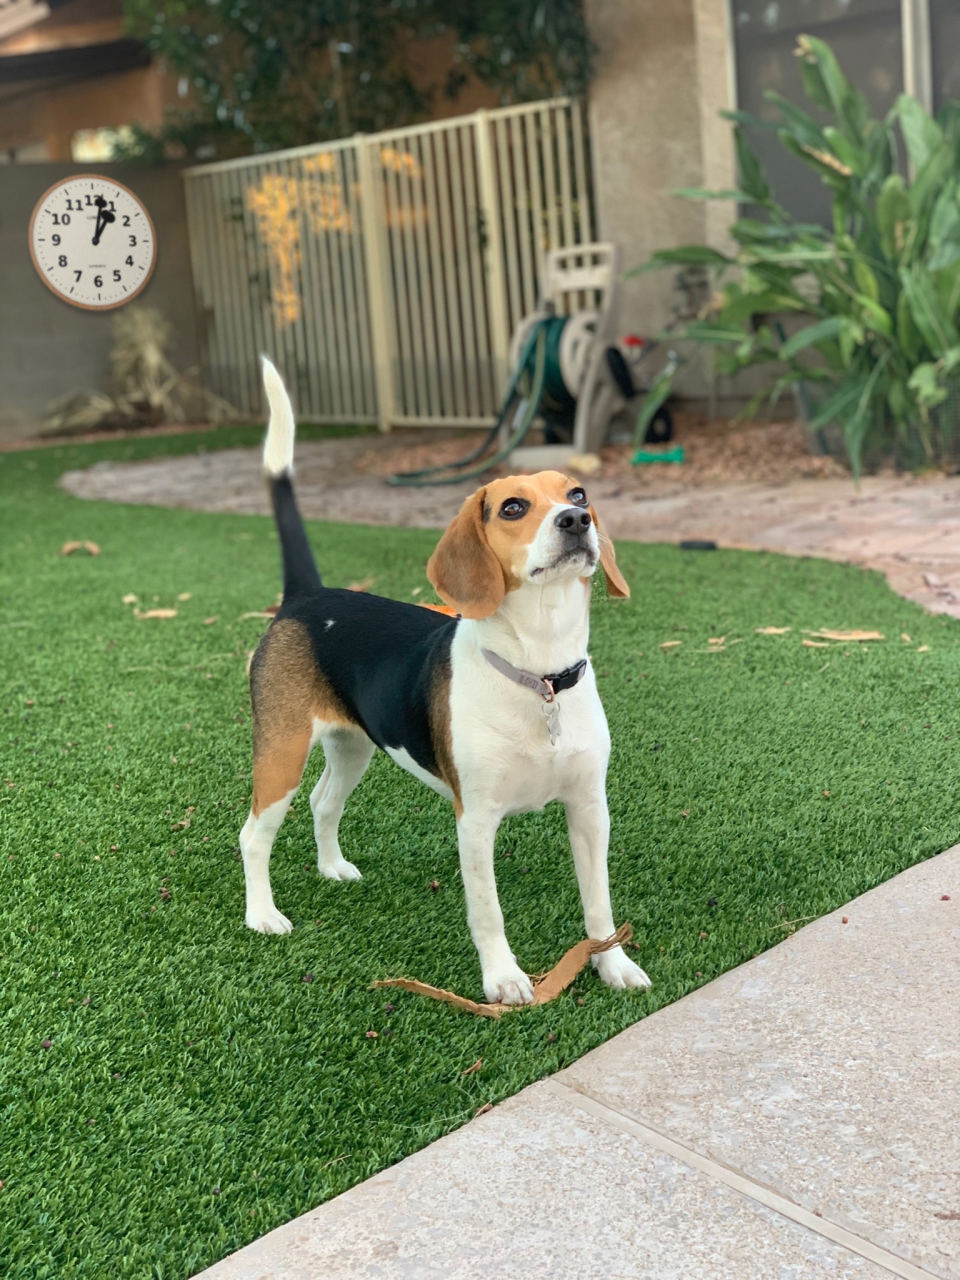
{"hour": 1, "minute": 2}
